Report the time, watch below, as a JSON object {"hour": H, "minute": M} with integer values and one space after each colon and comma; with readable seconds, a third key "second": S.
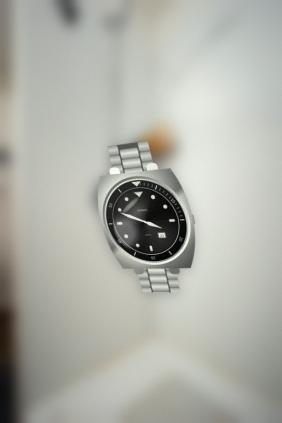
{"hour": 3, "minute": 49}
